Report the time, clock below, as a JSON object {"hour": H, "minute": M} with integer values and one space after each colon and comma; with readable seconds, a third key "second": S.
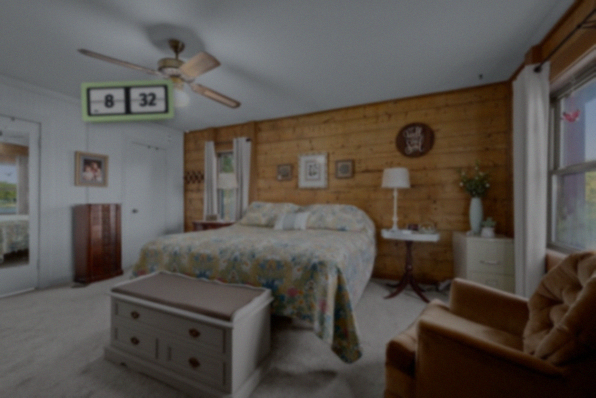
{"hour": 8, "minute": 32}
